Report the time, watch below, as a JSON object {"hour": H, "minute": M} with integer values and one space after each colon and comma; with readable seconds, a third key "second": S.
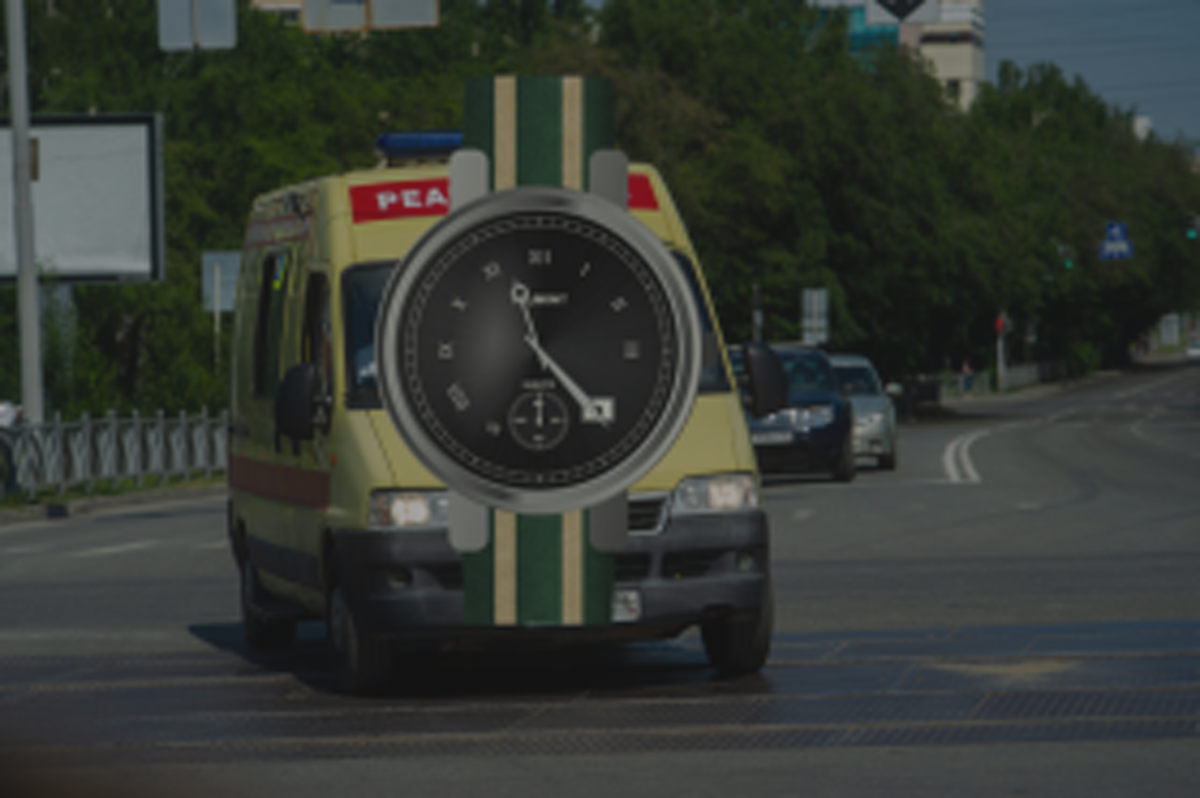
{"hour": 11, "minute": 23}
